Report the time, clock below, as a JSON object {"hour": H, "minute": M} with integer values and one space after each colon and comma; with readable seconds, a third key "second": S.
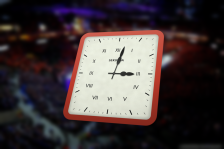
{"hour": 3, "minute": 2}
